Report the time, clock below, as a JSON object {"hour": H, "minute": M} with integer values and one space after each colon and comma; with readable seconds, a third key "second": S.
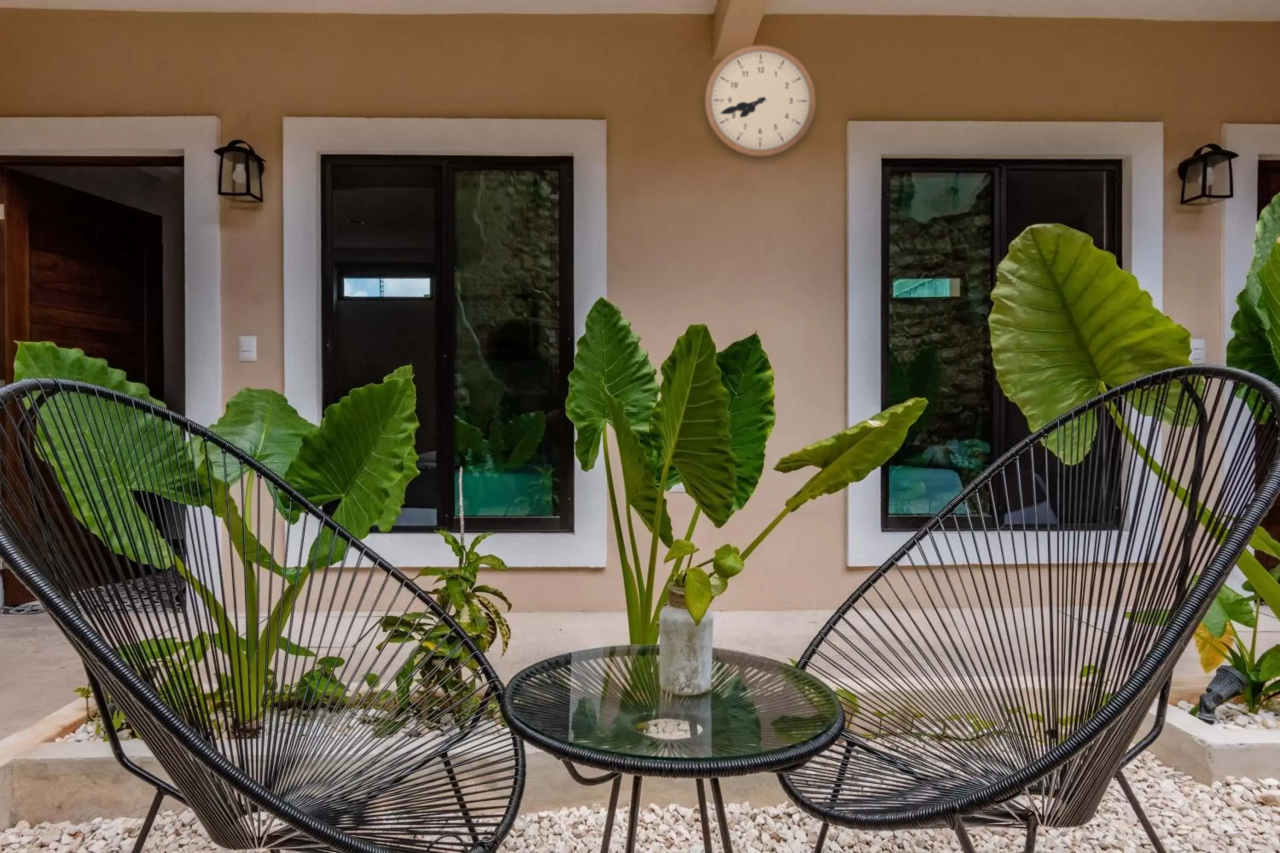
{"hour": 7, "minute": 42}
